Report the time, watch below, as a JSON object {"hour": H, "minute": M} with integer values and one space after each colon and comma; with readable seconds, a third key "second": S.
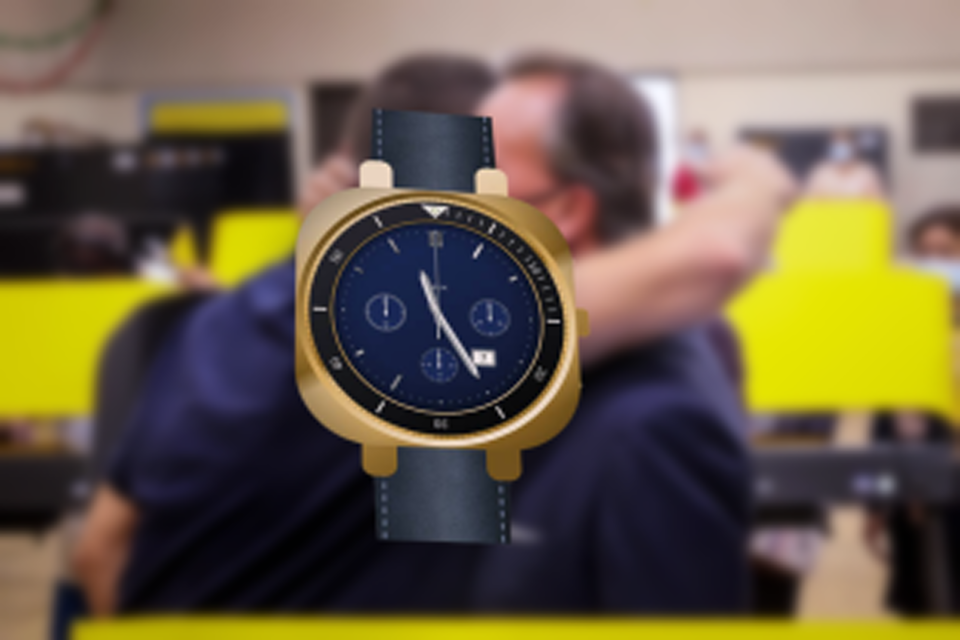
{"hour": 11, "minute": 25}
